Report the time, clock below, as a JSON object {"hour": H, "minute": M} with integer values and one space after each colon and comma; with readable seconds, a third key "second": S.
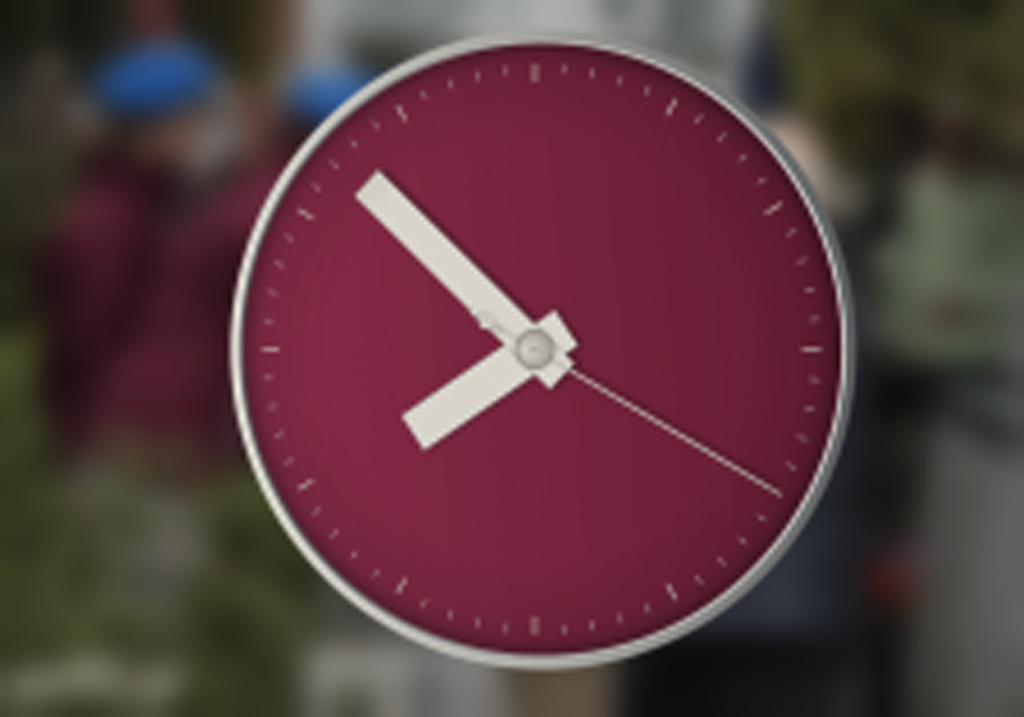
{"hour": 7, "minute": 52, "second": 20}
